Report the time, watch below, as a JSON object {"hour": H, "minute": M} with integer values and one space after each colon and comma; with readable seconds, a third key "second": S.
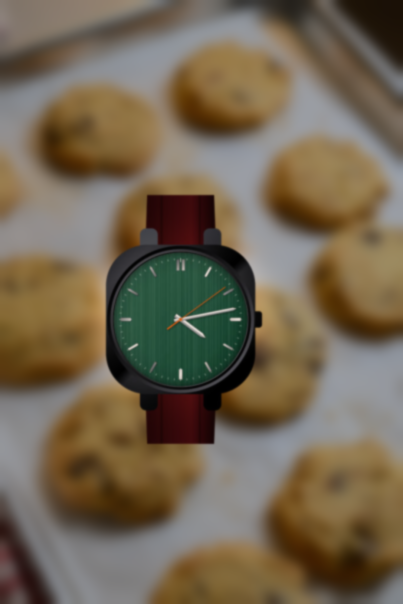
{"hour": 4, "minute": 13, "second": 9}
